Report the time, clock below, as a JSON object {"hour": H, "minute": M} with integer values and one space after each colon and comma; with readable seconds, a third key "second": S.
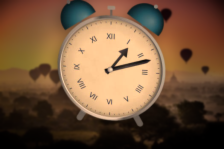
{"hour": 1, "minute": 12}
